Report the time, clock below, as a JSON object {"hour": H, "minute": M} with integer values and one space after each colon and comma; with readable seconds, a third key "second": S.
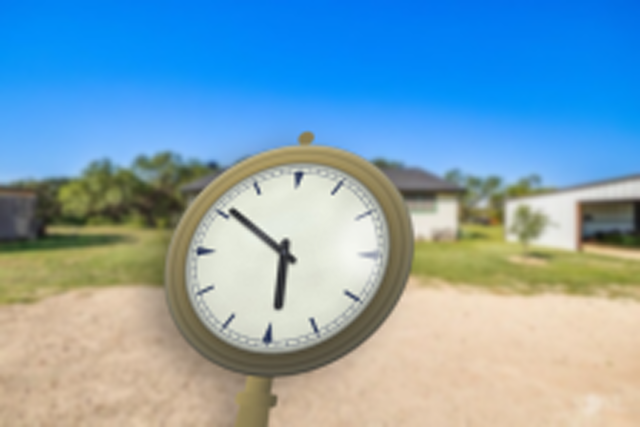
{"hour": 5, "minute": 51}
